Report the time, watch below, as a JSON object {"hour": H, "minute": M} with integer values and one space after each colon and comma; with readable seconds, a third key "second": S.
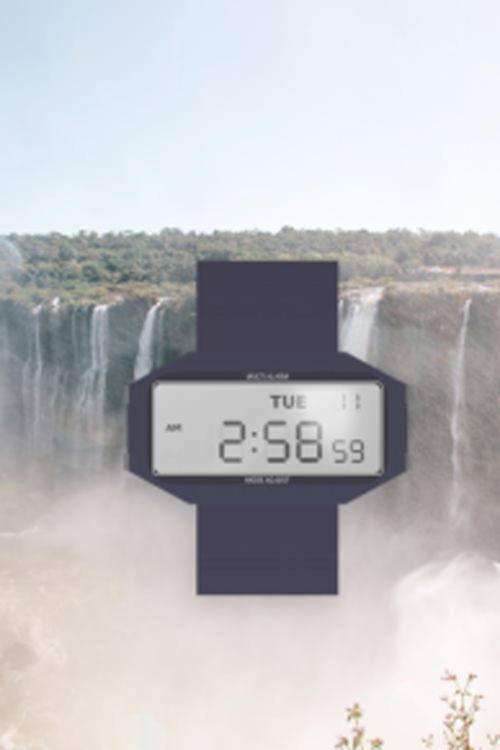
{"hour": 2, "minute": 58, "second": 59}
